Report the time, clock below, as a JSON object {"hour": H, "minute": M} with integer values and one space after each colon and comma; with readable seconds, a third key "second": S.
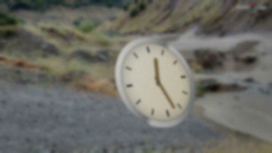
{"hour": 12, "minute": 27}
